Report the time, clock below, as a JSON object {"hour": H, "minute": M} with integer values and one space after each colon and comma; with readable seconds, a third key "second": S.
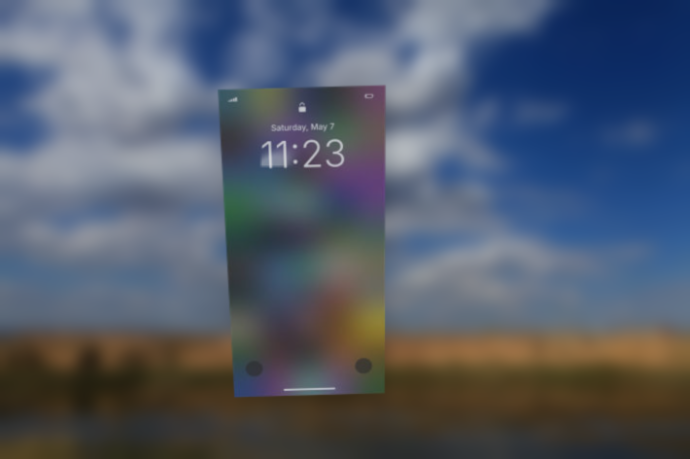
{"hour": 11, "minute": 23}
